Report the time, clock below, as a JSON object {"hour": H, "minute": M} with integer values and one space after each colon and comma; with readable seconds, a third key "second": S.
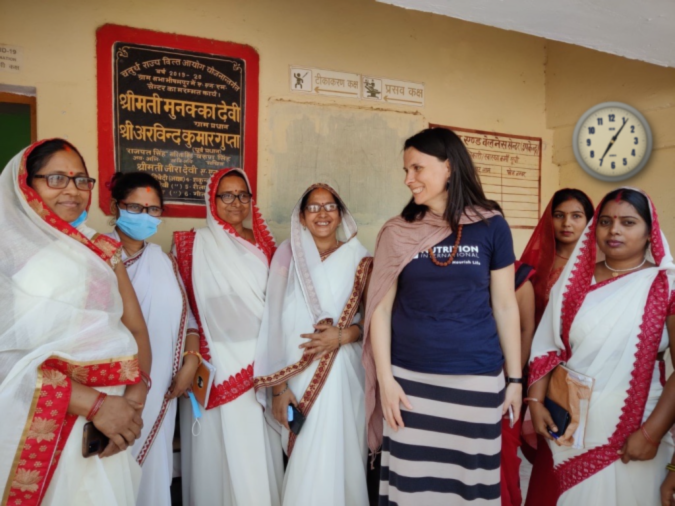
{"hour": 7, "minute": 6}
